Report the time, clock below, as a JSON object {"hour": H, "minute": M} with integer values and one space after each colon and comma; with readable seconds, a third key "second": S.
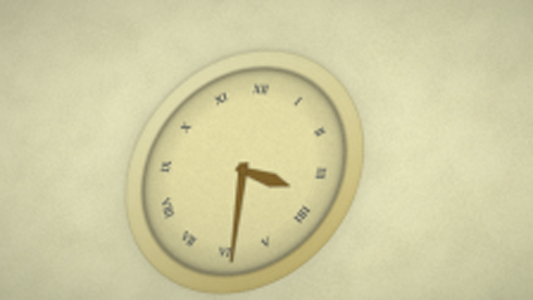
{"hour": 3, "minute": 29}
